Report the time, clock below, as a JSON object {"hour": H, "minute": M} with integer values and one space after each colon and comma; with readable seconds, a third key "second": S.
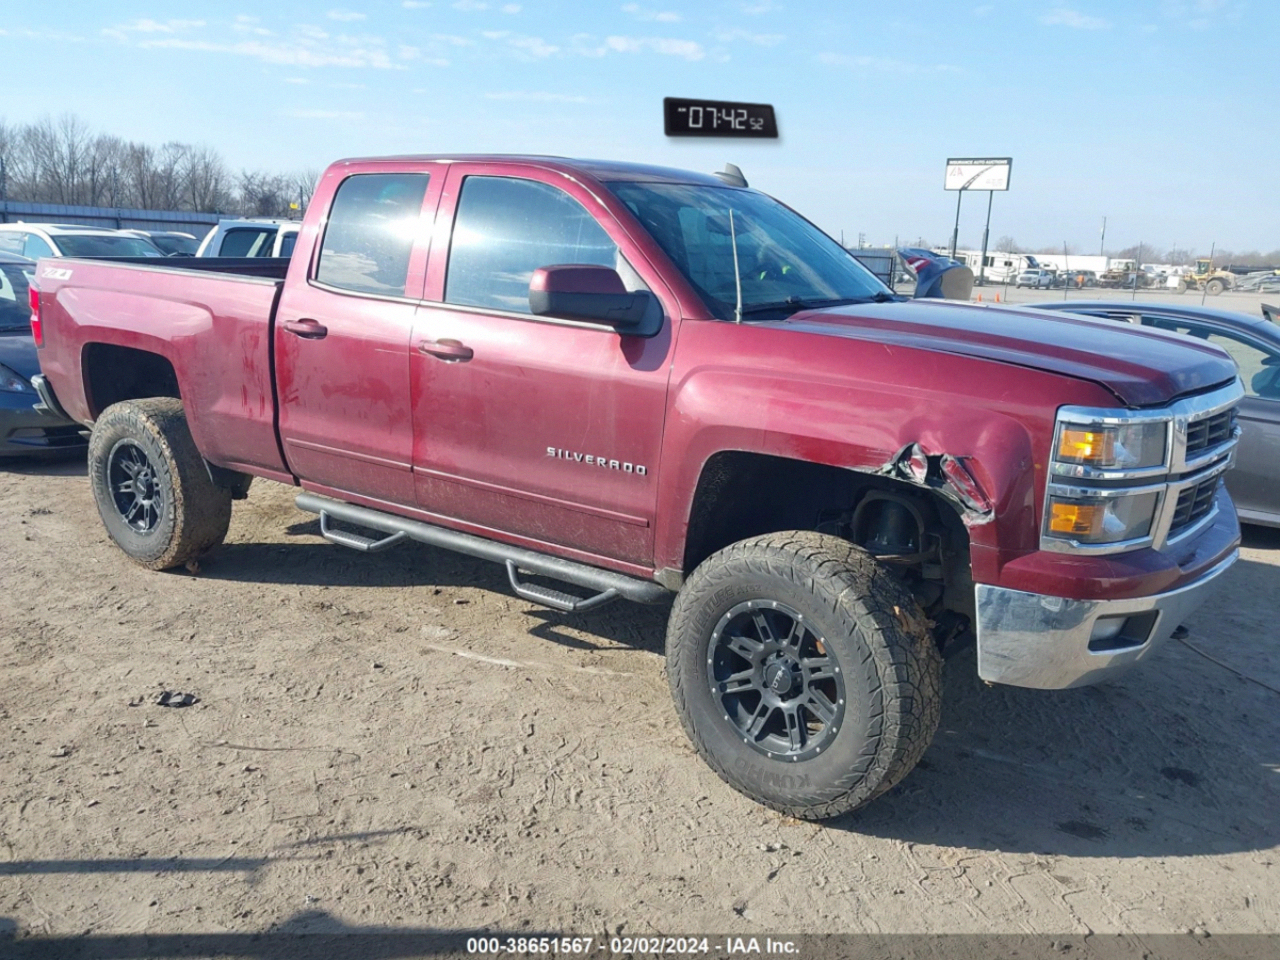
{"hour": 7, "minute": 42}
